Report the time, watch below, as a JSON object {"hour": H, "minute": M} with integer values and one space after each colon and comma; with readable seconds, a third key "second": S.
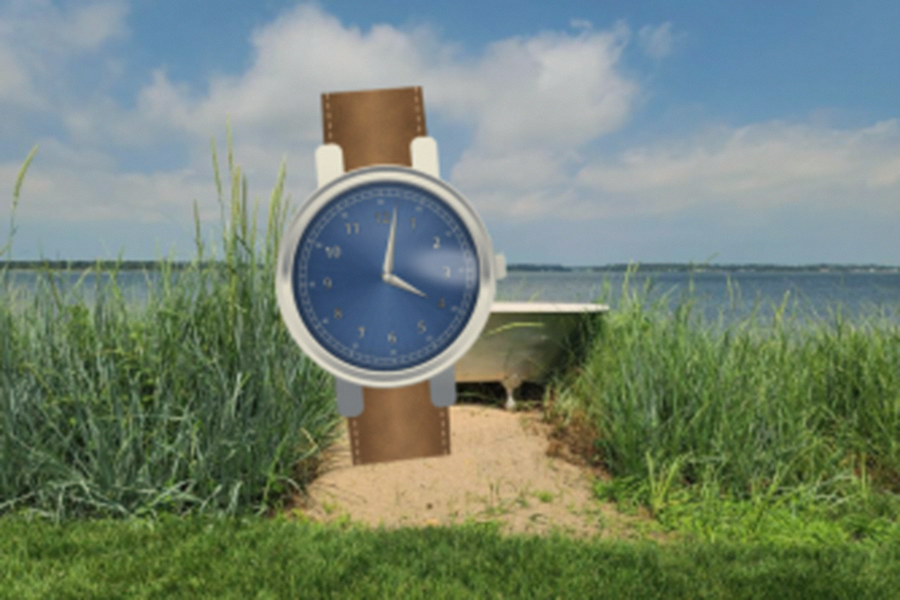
{"hour": 4, "minute": 2}
